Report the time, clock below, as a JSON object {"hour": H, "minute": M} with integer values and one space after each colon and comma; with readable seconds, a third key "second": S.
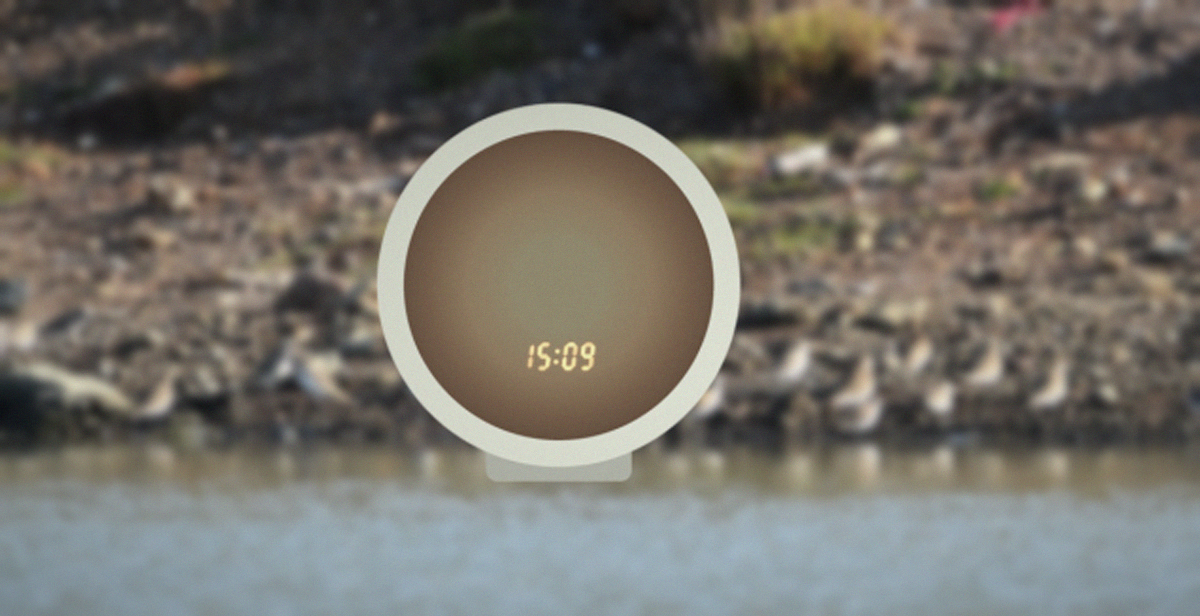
{"hour": 15, "minute": 9}
